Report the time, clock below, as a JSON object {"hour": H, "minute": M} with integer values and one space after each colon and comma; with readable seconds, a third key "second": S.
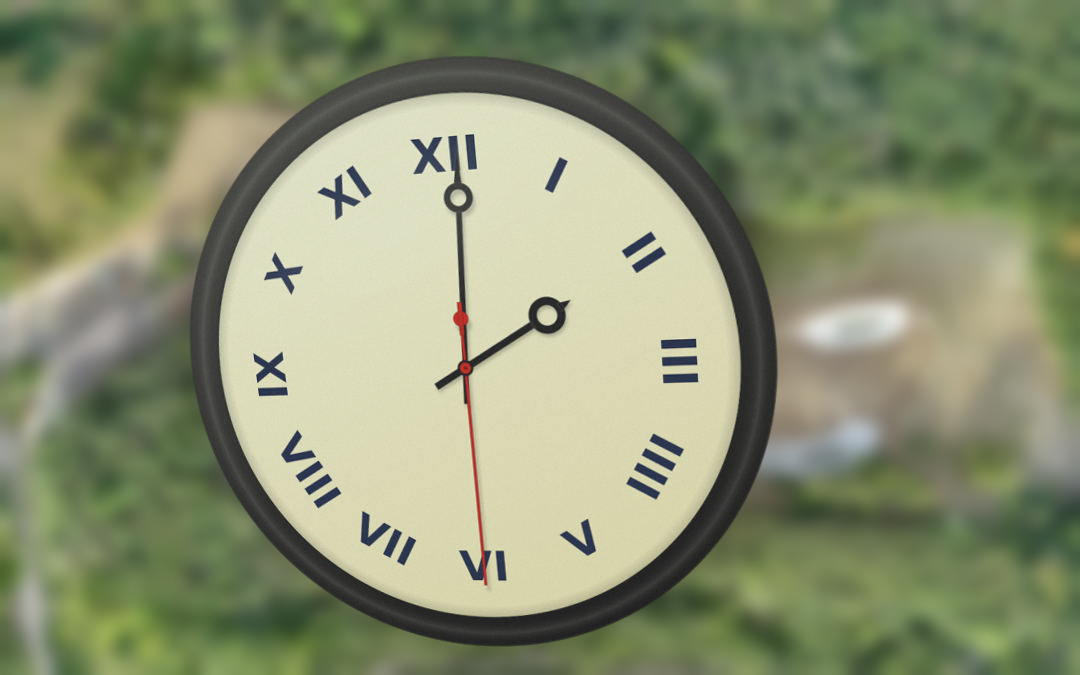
{"hour": 2, "minute": 0, "second": 30}
